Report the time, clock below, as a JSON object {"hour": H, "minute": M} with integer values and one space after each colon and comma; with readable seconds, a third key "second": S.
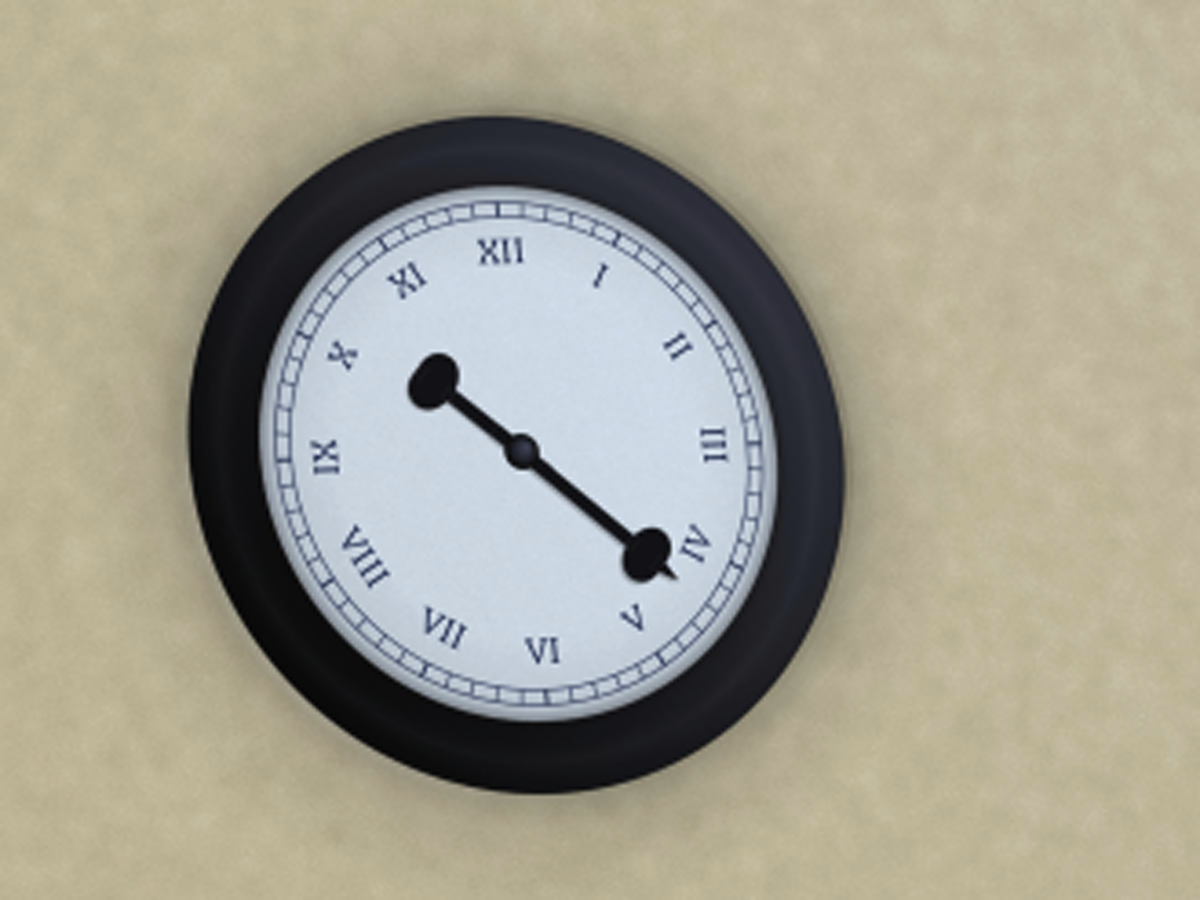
{"hour": 10, "minute": 22}
